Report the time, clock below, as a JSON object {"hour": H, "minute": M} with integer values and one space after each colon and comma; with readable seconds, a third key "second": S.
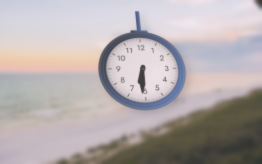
{"hour": 6, "minute": 31}
